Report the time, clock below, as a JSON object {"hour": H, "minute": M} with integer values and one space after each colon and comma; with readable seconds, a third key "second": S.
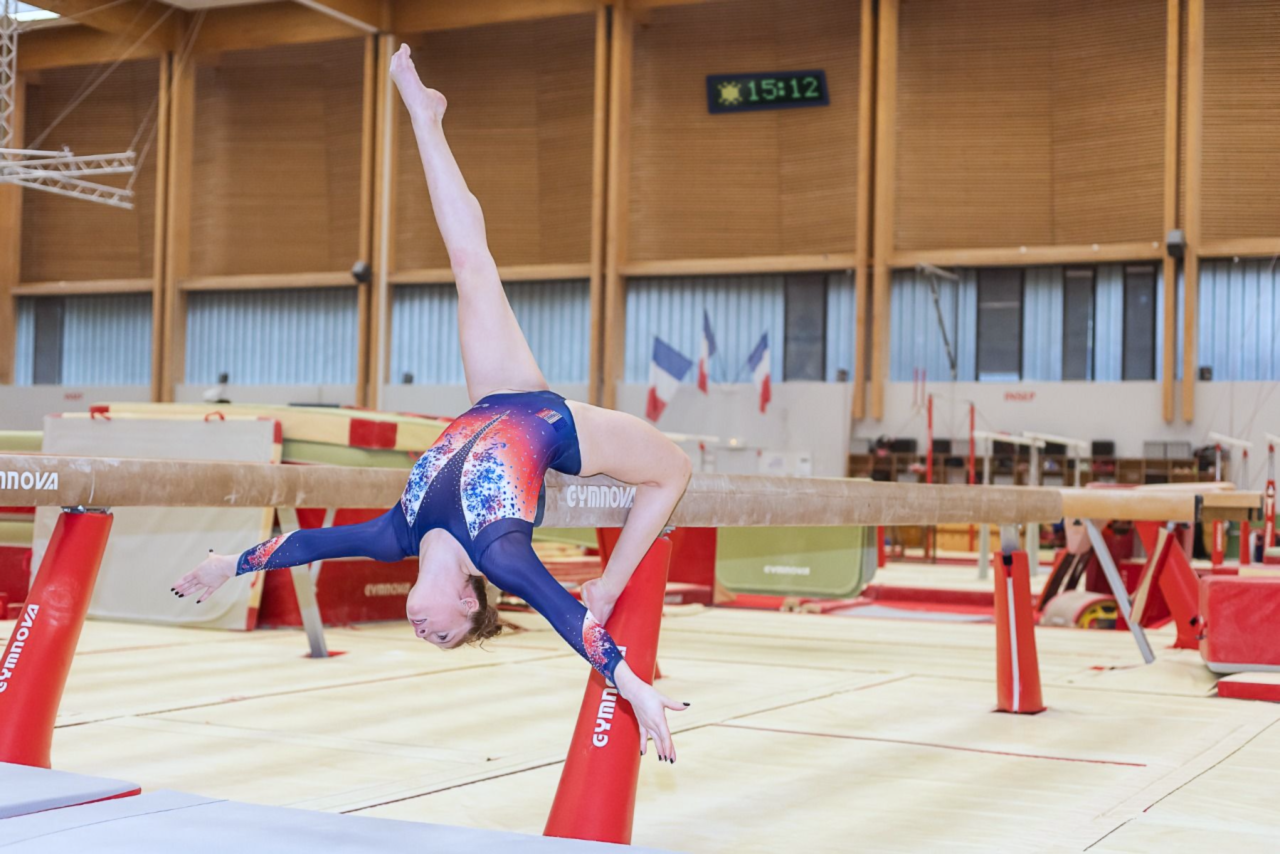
{"hour": 15, "minute": 12}
